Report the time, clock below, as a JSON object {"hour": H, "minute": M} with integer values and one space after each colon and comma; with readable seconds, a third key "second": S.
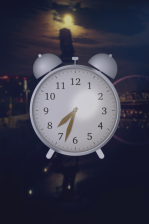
{"hour": 7, "minute": 33}
